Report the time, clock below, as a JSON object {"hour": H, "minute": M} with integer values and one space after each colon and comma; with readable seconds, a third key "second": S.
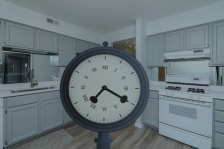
{"hour": 7, "minute": 20}
